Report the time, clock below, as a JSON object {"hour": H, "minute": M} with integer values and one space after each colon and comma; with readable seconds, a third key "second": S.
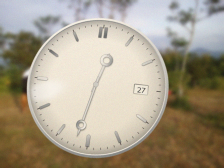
{"hour": 12, "minute": 32}
